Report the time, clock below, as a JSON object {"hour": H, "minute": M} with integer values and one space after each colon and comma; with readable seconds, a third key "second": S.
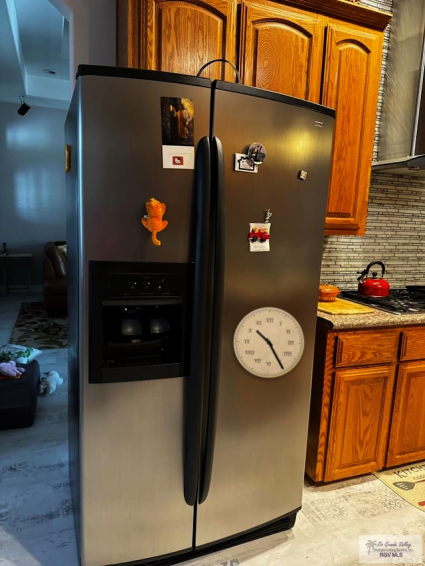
{"hour": 10, "minute": 25}
